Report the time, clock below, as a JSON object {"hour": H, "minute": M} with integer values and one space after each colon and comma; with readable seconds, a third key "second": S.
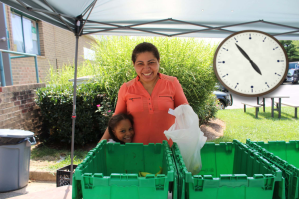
{"hour": 4, "minute": 54}
